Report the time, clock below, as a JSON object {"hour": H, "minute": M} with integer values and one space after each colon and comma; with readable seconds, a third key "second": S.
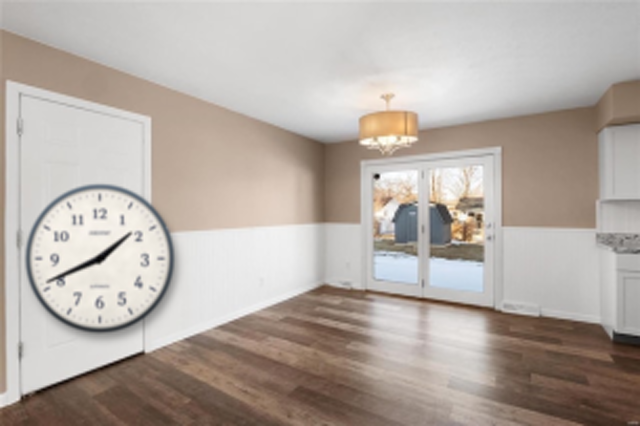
{"hour": 1, "minute": 41}
